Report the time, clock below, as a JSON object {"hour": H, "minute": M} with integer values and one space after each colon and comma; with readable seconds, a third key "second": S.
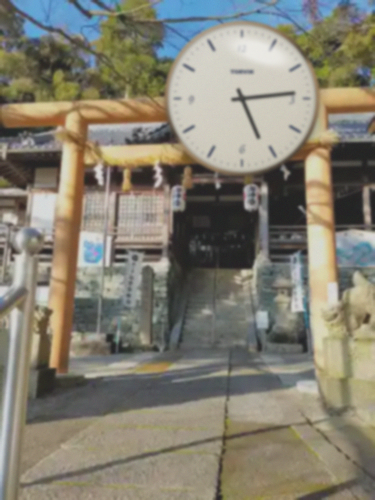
{"hour": 5, "minute": 14}
